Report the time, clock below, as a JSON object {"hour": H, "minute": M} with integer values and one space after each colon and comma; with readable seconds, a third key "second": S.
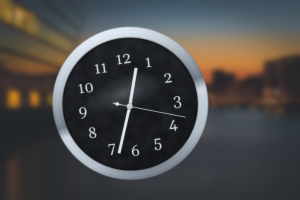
{"hour": 12, "minute": 33, "second": 18}
